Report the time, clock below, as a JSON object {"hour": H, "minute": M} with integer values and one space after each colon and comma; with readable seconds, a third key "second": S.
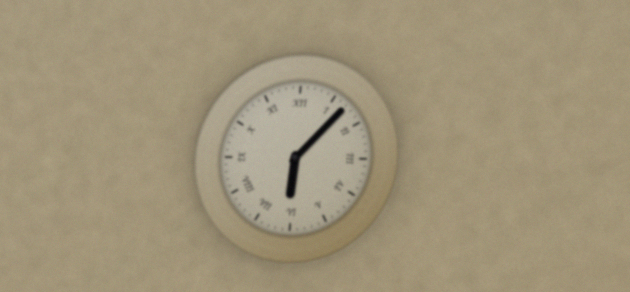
{"hour": 6, "minute": 7}
